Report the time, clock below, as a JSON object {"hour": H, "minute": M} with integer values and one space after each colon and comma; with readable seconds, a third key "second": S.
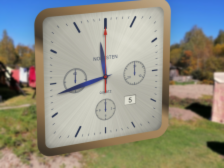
{"hour": 11, "minute": 43}
